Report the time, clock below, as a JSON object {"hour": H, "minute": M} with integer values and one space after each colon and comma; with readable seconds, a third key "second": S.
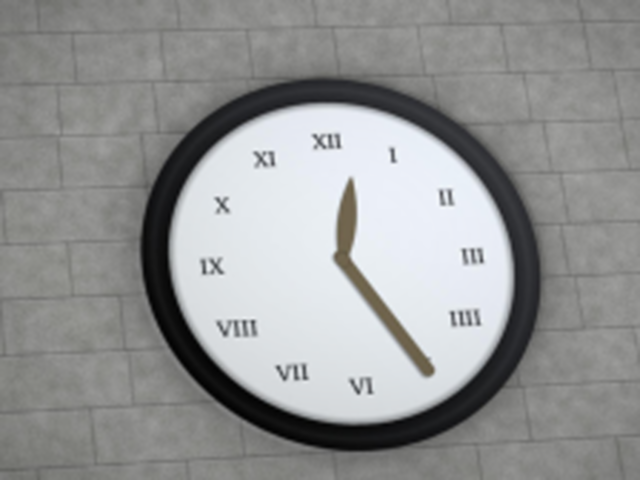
{"hour": 12, "minute": 25}
